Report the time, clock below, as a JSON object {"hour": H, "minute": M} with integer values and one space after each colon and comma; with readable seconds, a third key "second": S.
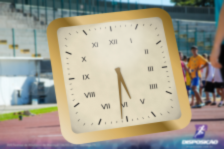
{"hour": 5, "minute": 31}
